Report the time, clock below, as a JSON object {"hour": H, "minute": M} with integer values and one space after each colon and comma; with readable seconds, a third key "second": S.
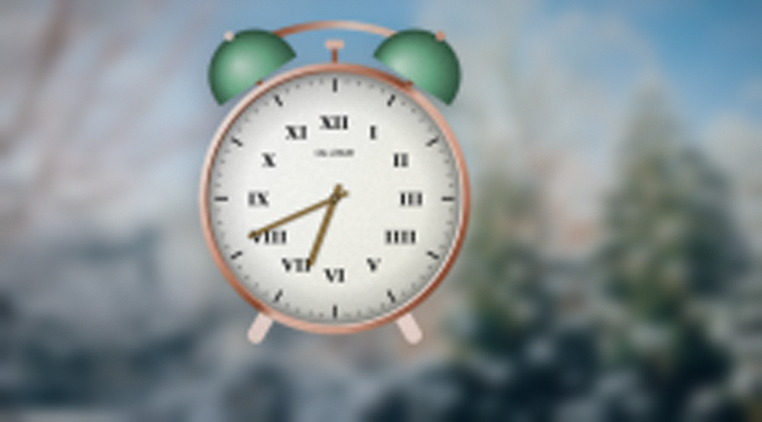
{"hour": 6, "minute": 41}
